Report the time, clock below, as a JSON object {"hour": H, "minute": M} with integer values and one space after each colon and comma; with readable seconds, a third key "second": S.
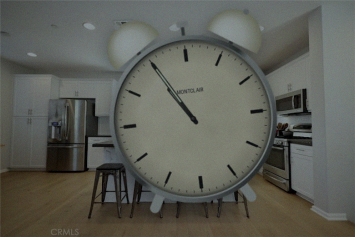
{"hour": 10, "minute": 55}
